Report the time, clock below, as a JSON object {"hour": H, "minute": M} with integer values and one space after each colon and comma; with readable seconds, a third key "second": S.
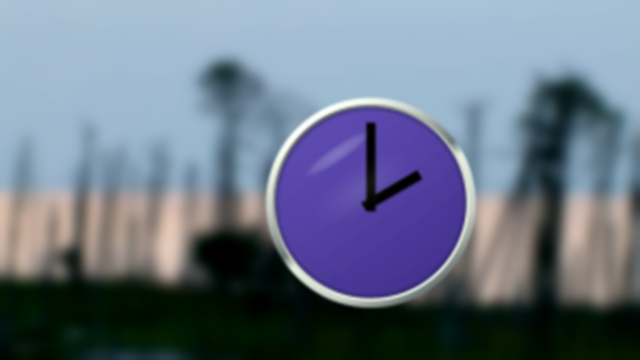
{"hour": 2, "minute": 0}
